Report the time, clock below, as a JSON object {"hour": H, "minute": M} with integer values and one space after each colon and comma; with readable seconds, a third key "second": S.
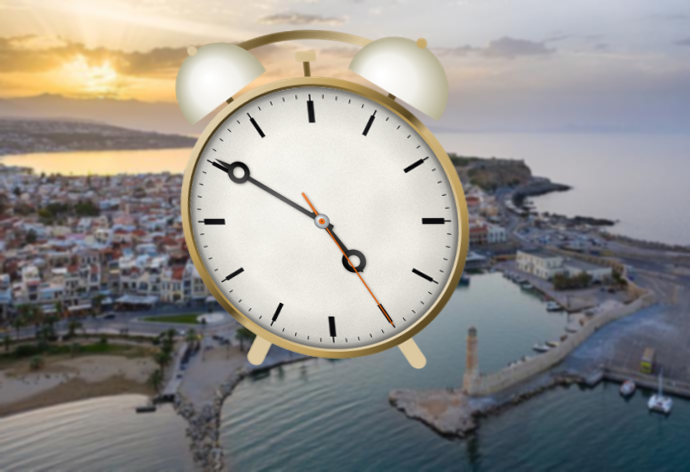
{"hour": 4, "minute": 50, "second": 25}
